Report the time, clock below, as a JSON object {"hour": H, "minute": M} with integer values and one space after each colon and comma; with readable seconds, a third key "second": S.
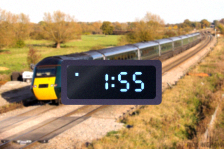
{"hour": 1, "minute": 55}
